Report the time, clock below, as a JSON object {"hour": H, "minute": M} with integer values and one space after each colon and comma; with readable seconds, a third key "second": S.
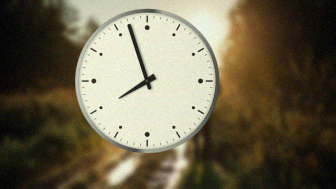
{"hour": 7, "minute": 57}
